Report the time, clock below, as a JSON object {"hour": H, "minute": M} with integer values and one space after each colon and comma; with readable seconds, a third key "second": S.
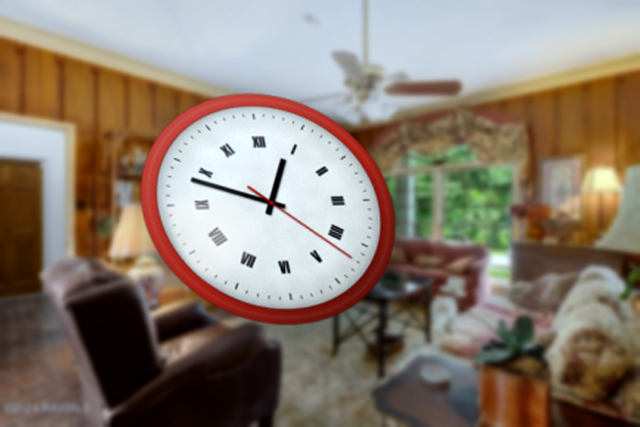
{"hour": 12, "minute": 48, "second": 22}
